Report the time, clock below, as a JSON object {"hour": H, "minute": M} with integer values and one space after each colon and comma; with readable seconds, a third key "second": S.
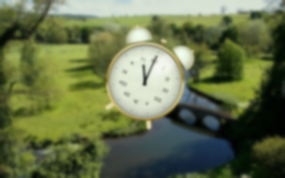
{"hour": 11, "minute": 0}
